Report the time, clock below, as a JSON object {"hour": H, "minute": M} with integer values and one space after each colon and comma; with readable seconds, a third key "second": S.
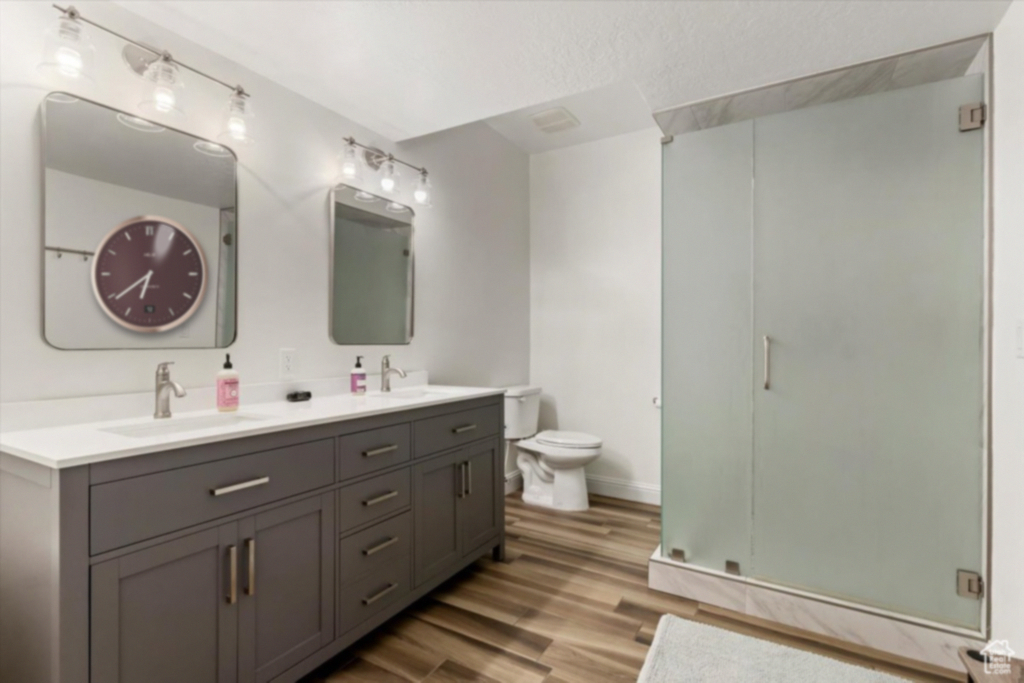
{"hour": 6, "minute": 39}
